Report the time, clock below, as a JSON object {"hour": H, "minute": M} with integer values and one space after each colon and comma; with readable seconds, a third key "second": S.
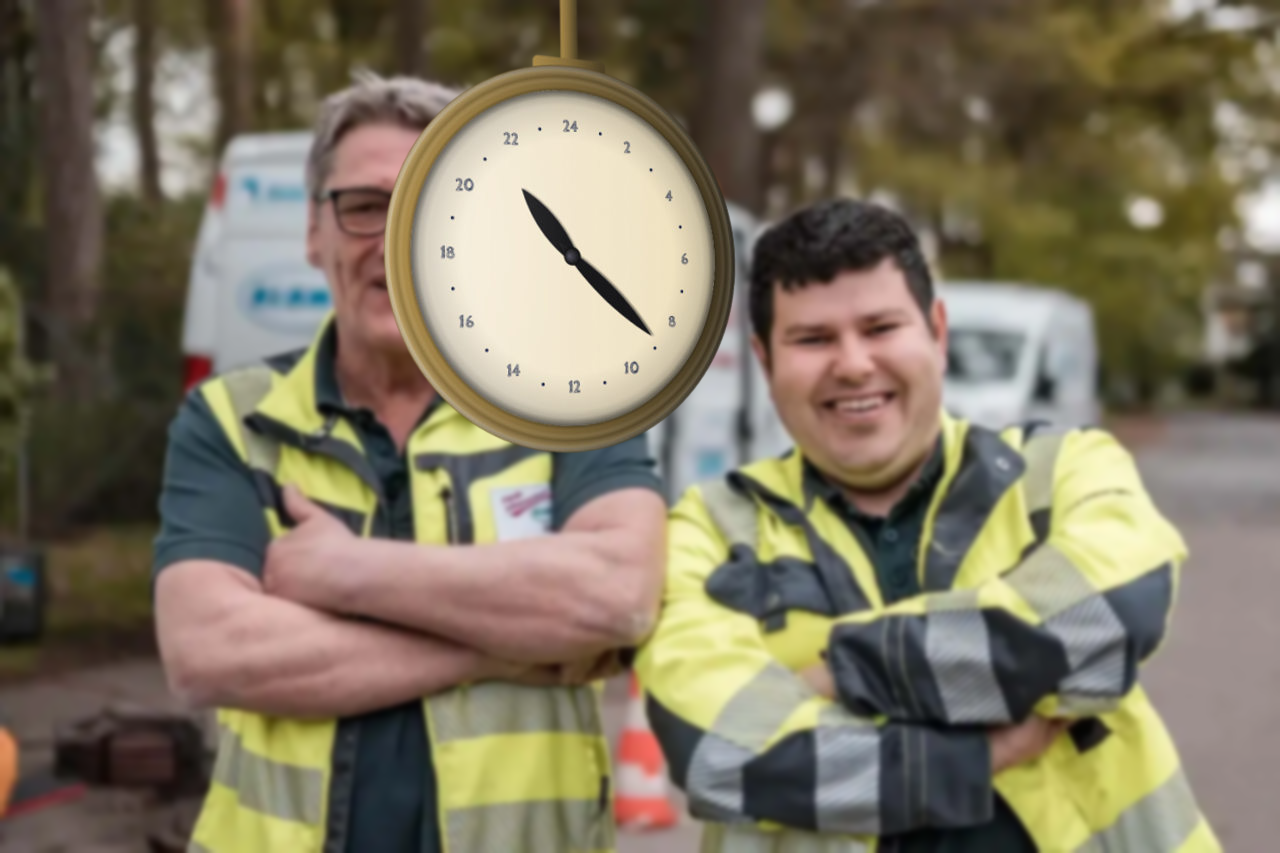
{"hour": 21, "minute": 22}
